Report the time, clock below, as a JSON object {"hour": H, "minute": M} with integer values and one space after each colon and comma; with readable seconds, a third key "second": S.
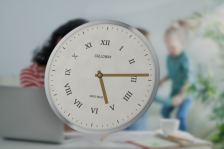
{"hour": 5, "minute": 14}
